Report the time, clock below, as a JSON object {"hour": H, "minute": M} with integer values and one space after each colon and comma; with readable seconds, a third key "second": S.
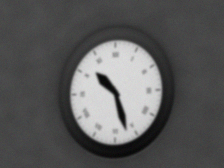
{"hour": 10, "minute": 27}
